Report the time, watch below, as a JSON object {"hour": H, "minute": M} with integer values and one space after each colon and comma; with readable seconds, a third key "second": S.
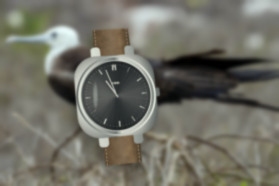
{"hour": 10, "minute": 57}
